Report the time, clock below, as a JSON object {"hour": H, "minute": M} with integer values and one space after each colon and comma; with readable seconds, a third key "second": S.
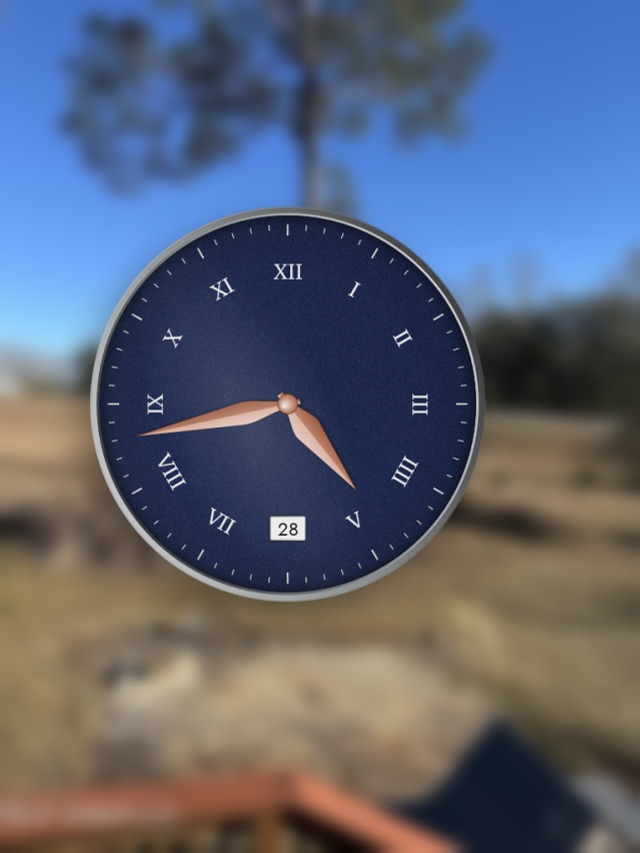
{"hour": 4, "minute": 43}
